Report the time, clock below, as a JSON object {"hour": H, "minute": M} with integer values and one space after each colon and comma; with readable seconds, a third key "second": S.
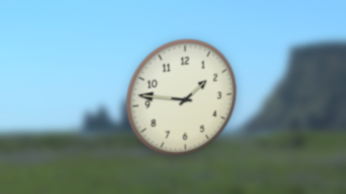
{"hour": 1, "minute": 47}
